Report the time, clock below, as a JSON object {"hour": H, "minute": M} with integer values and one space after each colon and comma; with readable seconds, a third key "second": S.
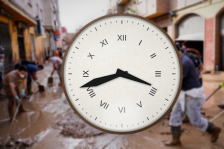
{"hour": 3, "minute": 42}
